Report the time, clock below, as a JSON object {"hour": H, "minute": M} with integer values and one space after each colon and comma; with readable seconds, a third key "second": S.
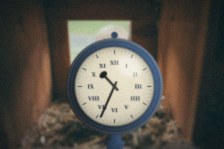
{"hour": 10, "minute": 34}
